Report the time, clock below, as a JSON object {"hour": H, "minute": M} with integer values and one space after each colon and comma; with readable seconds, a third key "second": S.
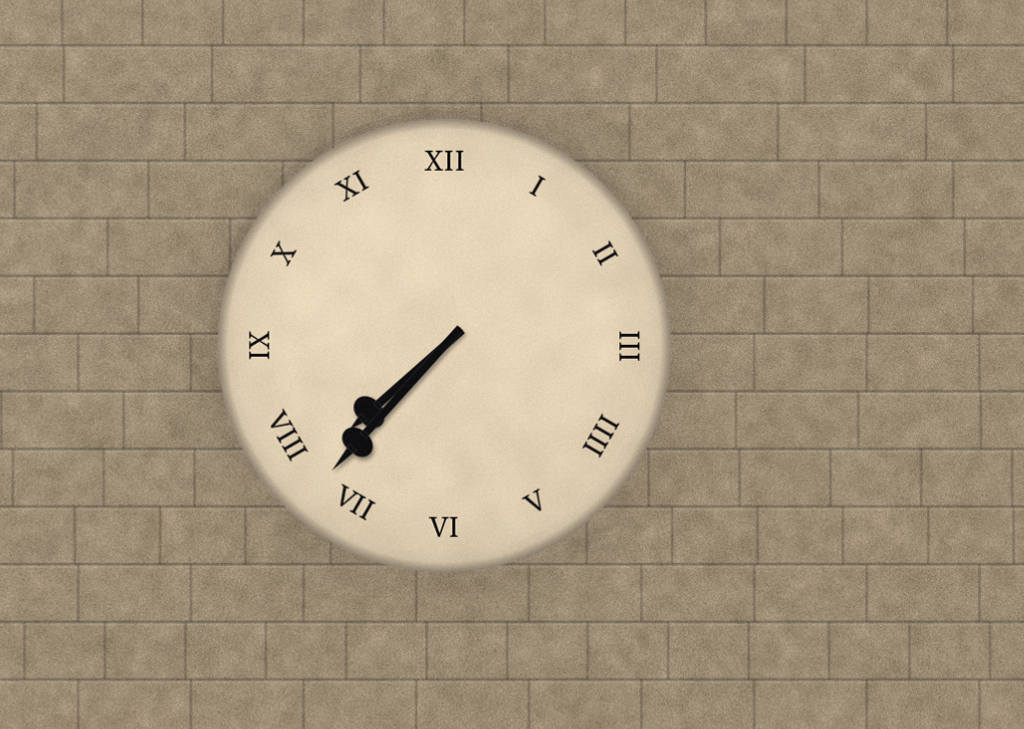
{"hour": 7, "minute": 37}
